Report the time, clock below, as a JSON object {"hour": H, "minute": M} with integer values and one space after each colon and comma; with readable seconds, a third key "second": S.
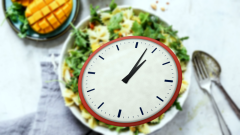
{"hour": 1, "minute": 3}
